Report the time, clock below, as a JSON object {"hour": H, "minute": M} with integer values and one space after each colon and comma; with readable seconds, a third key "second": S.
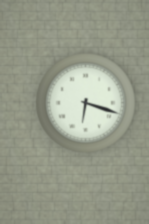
{"hour": 6, "minute": 18}
